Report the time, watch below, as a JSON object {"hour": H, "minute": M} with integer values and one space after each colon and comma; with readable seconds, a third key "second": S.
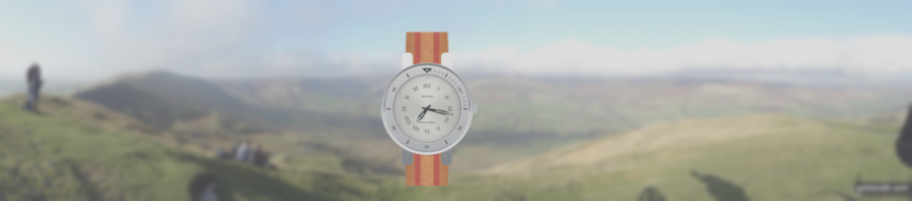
{"hour": 7, "minute": 17}
